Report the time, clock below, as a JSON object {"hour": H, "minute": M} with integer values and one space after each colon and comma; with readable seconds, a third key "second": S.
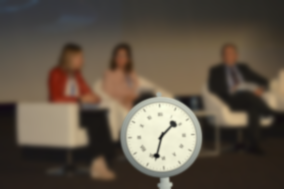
{"hour": 1, "minute": 33}
